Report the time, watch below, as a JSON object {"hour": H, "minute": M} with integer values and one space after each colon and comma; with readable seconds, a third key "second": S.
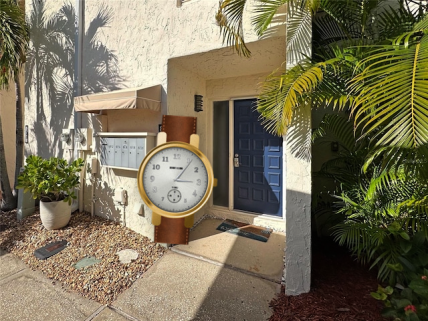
{"hour": 3, "minute": 6}
